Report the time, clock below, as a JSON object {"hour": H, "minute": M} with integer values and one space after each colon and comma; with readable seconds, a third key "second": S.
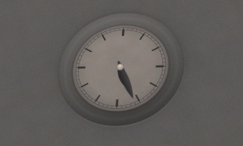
{"hour": 5, "minute": 26}
